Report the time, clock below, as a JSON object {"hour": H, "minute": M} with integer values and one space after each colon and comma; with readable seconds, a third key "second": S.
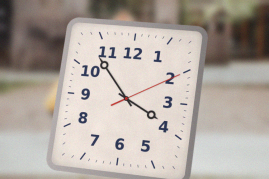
{"hour": 3, "minute": 53, "second": 10}
